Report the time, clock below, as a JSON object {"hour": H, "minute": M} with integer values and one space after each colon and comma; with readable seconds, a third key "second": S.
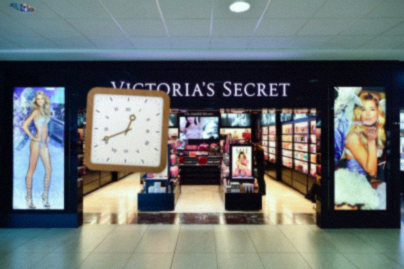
{"hour": 12, "minute": 41}
